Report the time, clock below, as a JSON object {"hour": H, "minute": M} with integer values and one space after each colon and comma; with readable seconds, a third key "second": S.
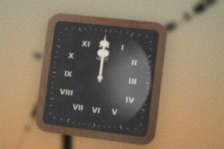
{"hour": 12, "minute": 0}
